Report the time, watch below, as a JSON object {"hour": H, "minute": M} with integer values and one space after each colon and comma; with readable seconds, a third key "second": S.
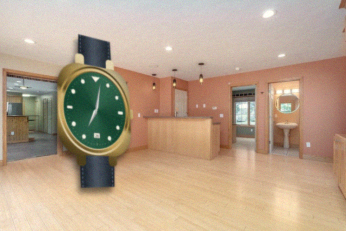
{"hour": 7, "minute": 2}
